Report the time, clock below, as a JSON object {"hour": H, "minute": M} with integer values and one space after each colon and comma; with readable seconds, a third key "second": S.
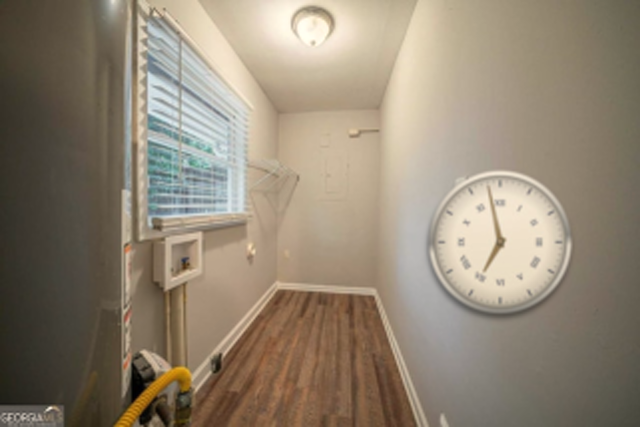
{"hour": 6, "minute": 58}
